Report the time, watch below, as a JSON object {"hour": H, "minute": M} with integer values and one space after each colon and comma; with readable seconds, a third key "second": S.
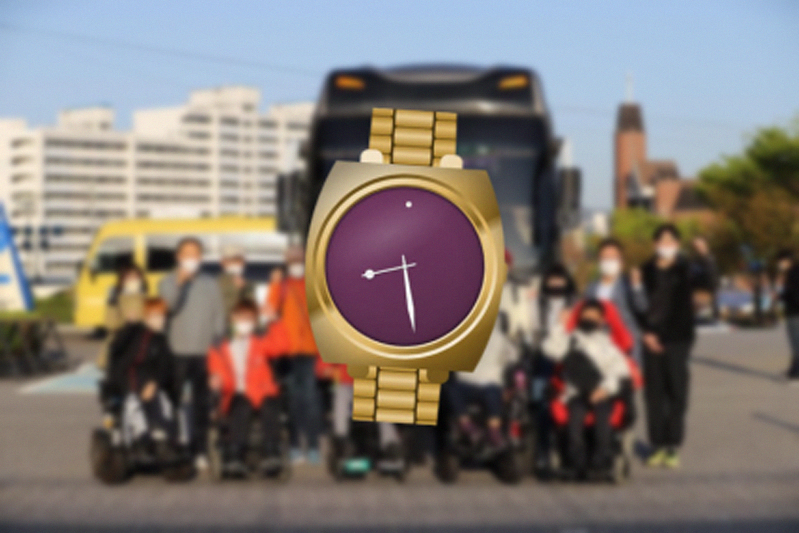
{"hour": 8, "minute": 28}
